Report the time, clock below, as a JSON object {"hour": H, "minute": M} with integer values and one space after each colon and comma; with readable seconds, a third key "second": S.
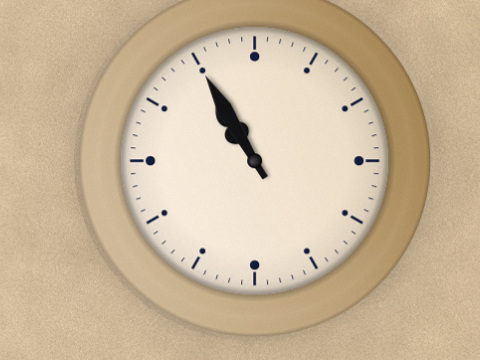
{"hour": 10, "minute": 55}
